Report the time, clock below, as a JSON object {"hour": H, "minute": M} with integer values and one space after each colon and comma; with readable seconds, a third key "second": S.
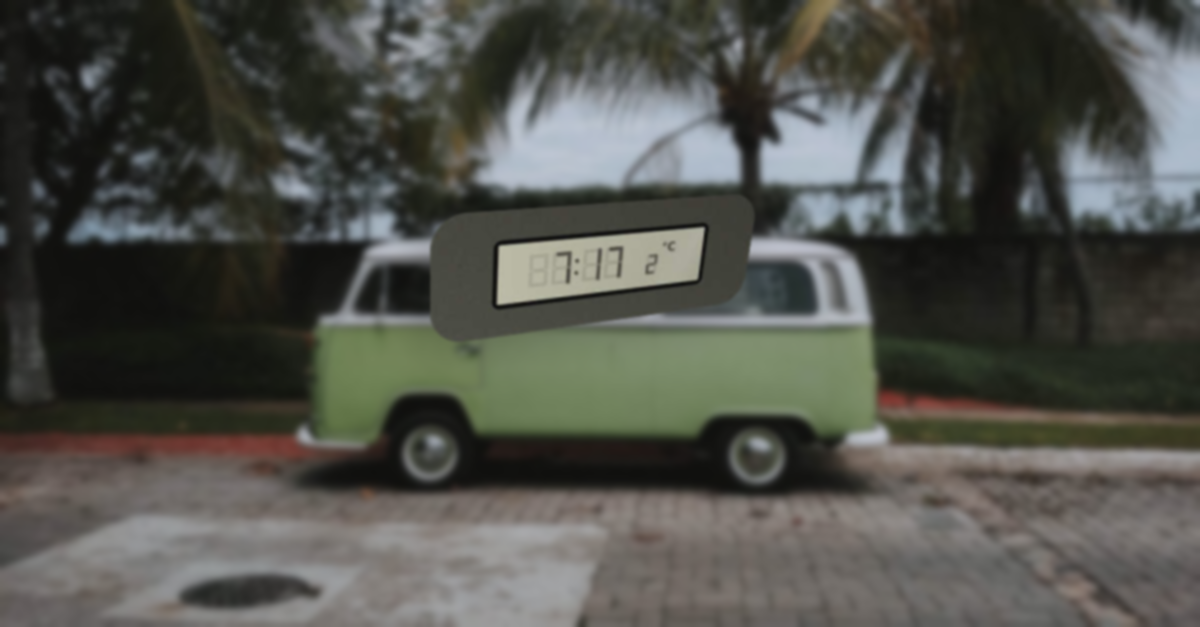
{"hour": 7, "minute": 17}
